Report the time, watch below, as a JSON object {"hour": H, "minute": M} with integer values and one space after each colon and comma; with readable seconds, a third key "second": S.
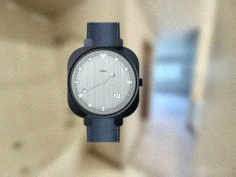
{"hour": 1, "minute": 41}
